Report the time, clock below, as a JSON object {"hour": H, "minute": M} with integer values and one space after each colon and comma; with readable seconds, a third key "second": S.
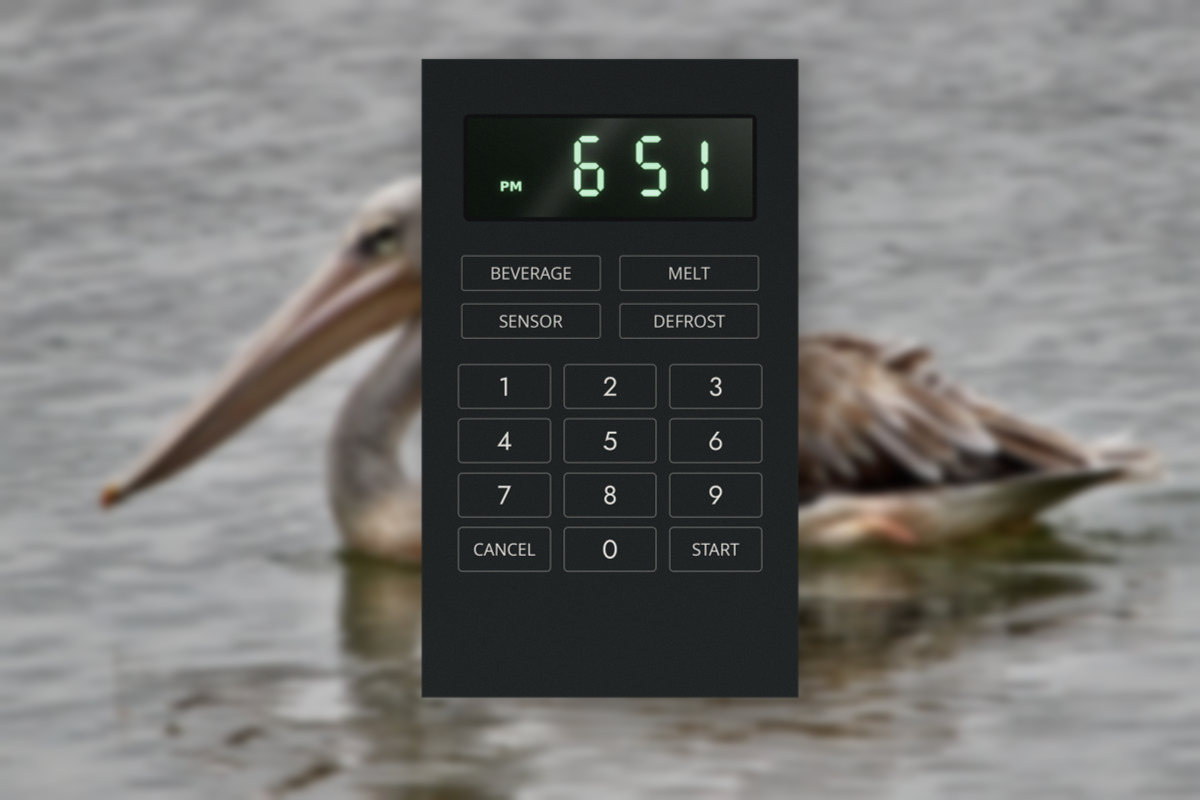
{"hour": 6, "minute": 51}
